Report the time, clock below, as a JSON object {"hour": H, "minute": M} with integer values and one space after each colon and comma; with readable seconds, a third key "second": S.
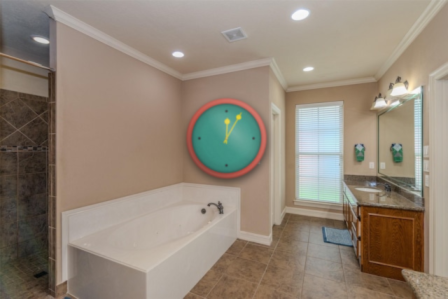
{"hour": 12, "minute": 5}
